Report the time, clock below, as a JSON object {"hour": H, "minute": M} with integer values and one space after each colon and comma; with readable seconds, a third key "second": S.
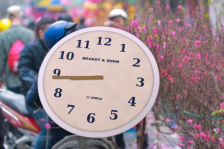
{"hour": 8, "minute": 44}
